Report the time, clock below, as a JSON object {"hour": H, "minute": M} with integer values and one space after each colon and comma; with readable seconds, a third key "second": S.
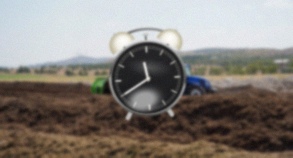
{"hour": 11, "minute": 40}
